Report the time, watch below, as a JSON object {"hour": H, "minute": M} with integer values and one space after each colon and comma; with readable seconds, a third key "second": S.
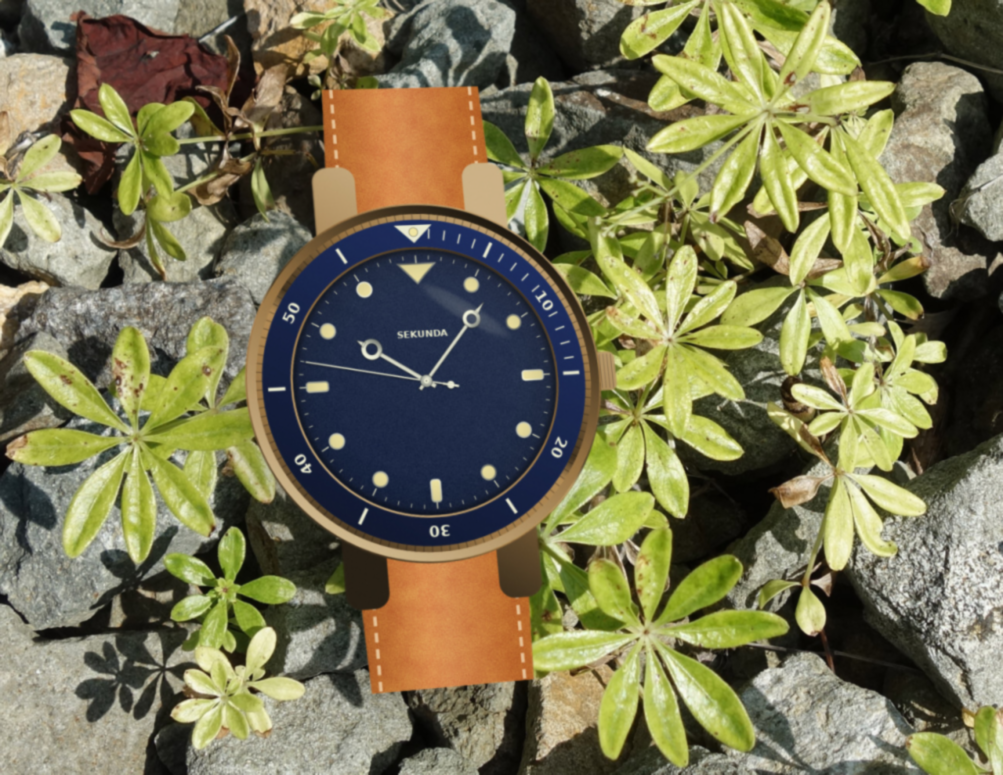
{"hour": 10, "minute": 6, "second": 47}
